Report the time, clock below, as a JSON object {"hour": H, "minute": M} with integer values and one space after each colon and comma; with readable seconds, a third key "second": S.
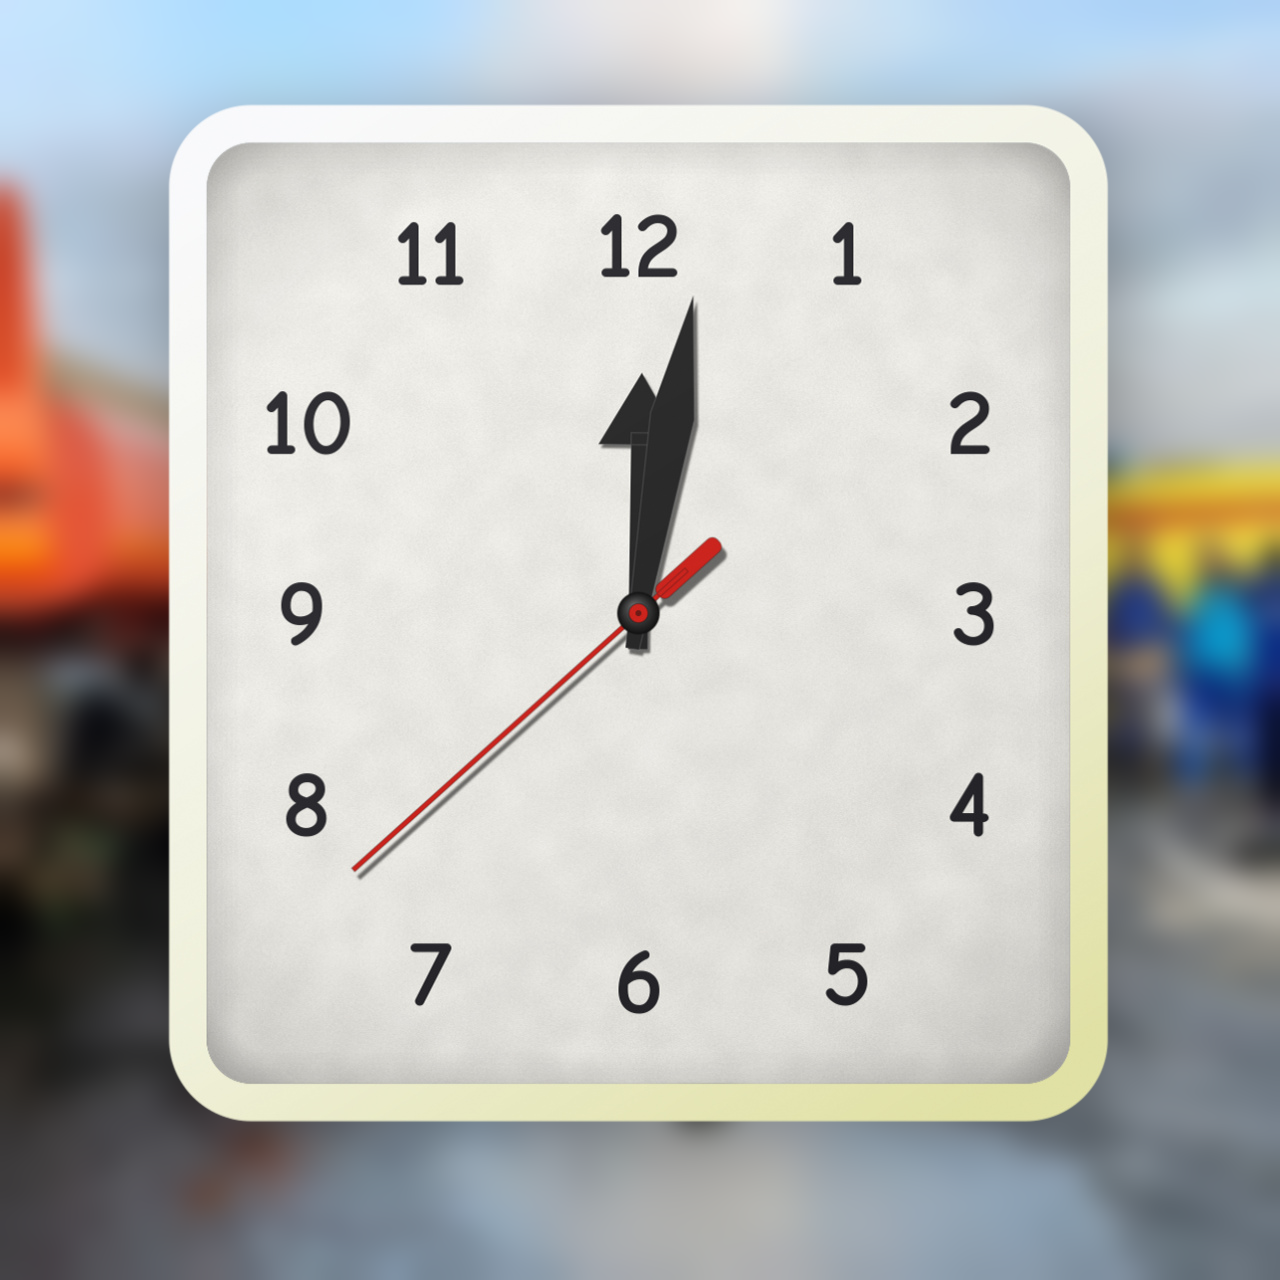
{"hour": 12, "minute": 1, "second": 38}
